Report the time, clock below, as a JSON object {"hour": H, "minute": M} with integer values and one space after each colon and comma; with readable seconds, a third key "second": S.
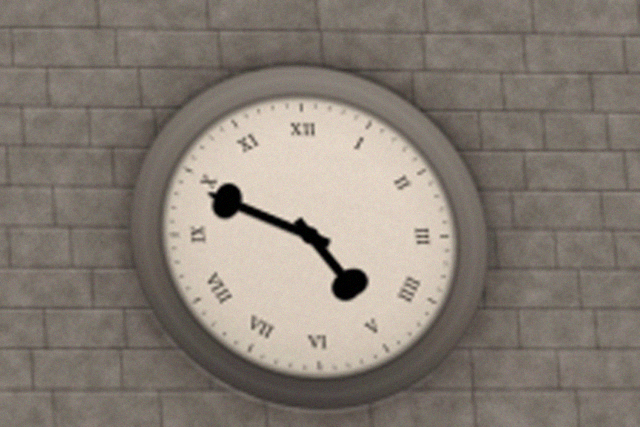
{"hour": 4, "minute": 49}
